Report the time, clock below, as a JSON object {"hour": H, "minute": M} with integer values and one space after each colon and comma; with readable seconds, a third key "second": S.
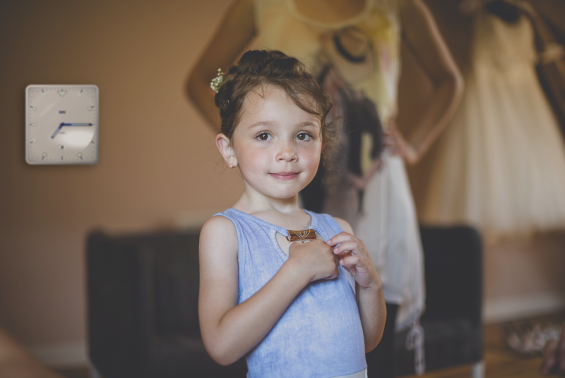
{"hour": 7, "minute": 15}
